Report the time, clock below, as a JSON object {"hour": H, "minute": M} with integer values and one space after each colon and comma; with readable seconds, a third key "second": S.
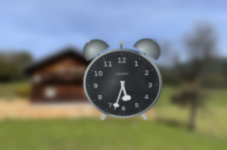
{"hour": 5, "minute": 33}
